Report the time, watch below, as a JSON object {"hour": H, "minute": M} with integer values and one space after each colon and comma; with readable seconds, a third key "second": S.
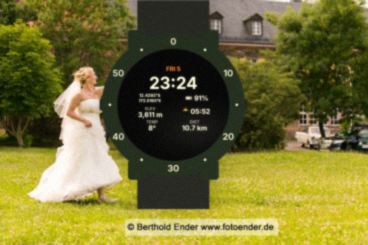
{"hour": 23, "minute": 24}
